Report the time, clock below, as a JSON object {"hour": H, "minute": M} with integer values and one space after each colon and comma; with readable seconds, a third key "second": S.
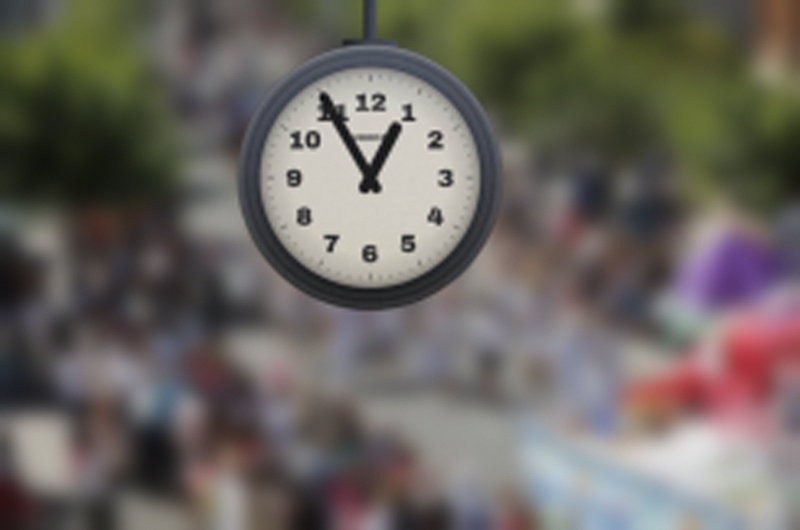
{"hour": 12, "minute": 55}
